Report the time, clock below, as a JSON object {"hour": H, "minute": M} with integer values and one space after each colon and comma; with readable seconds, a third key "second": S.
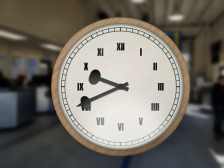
{"hour": 9, "minute": 41}
